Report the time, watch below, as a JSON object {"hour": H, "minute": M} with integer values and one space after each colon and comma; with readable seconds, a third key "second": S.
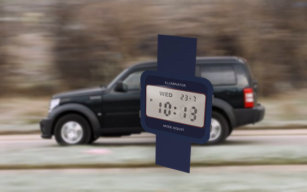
{"hour": 10, "minute": 13}
